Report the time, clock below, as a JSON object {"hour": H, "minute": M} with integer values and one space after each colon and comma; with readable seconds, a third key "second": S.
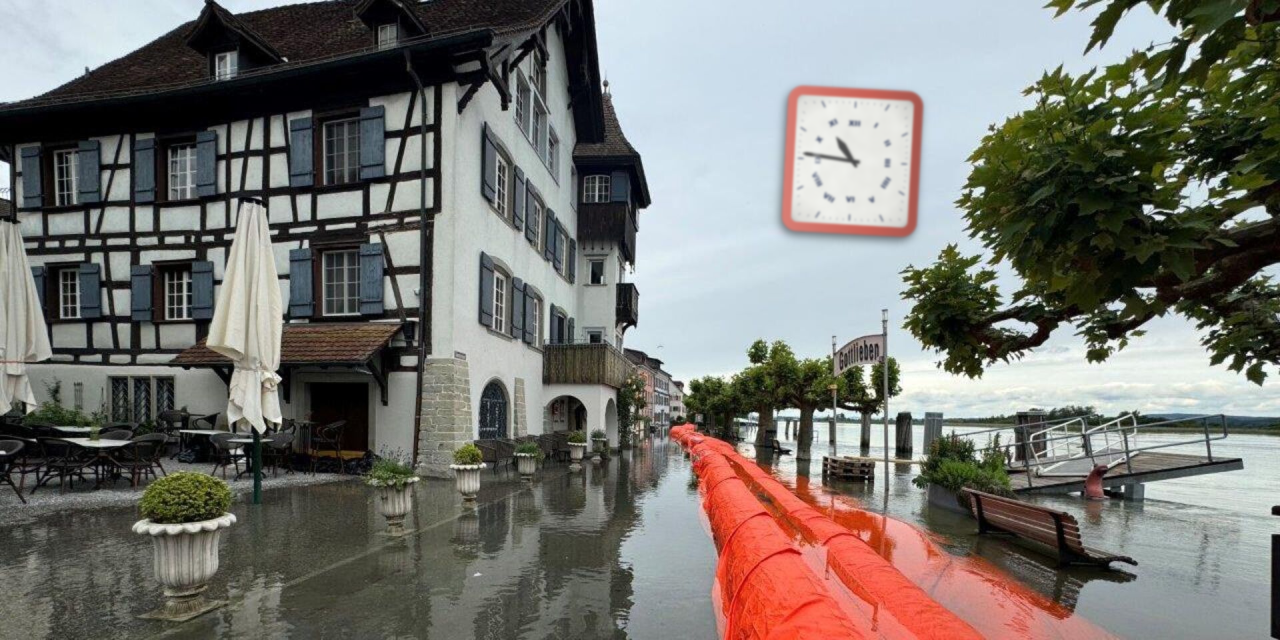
{"hour": 10, "minute": 46}
